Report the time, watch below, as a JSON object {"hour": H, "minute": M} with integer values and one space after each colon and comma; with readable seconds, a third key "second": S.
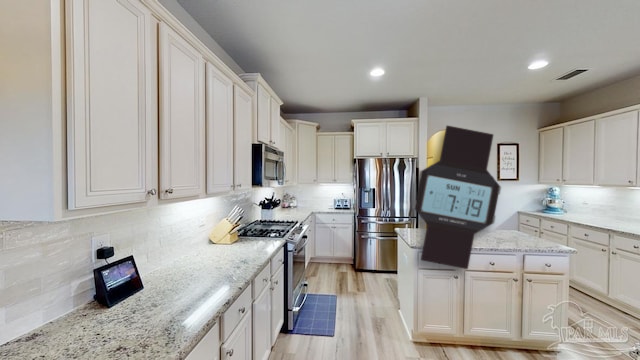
{"hour": 7, "minute": 19}
